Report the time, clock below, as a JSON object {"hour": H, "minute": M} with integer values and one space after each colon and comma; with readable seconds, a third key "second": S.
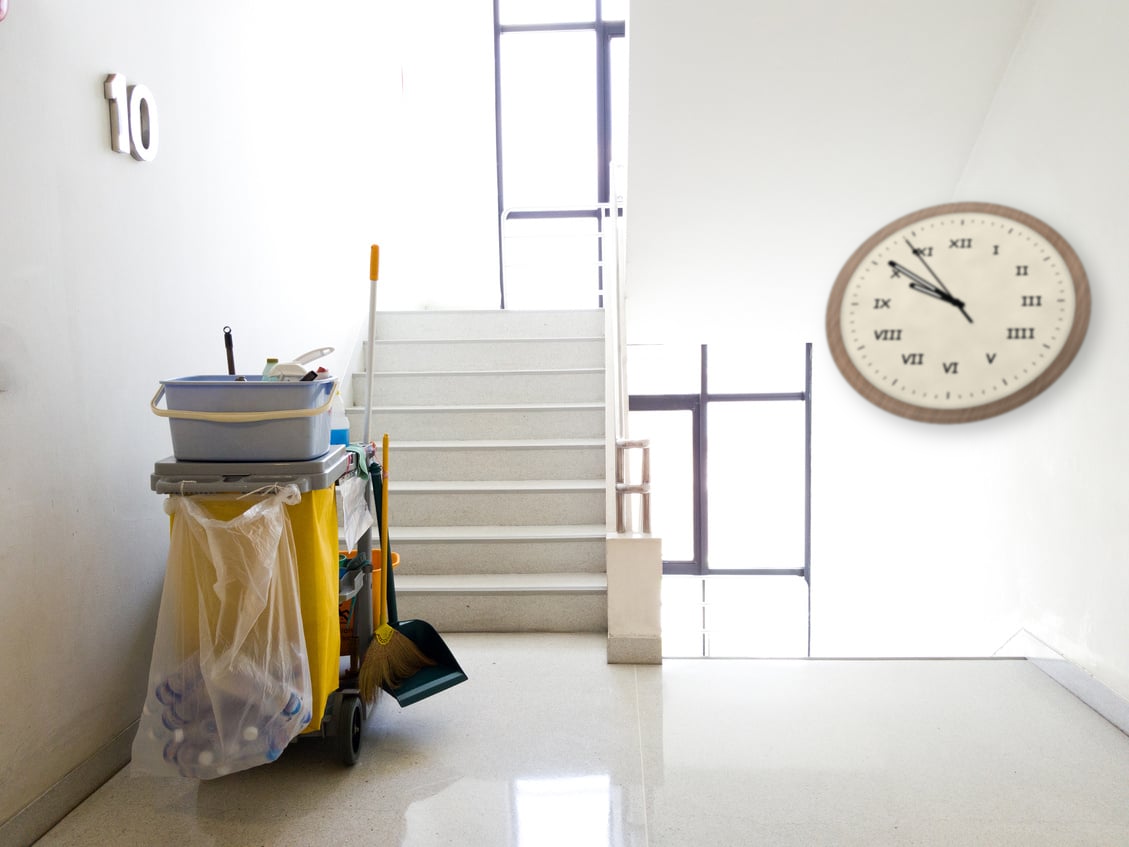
{"hour": 9, "minute": 50, "second": 54}
